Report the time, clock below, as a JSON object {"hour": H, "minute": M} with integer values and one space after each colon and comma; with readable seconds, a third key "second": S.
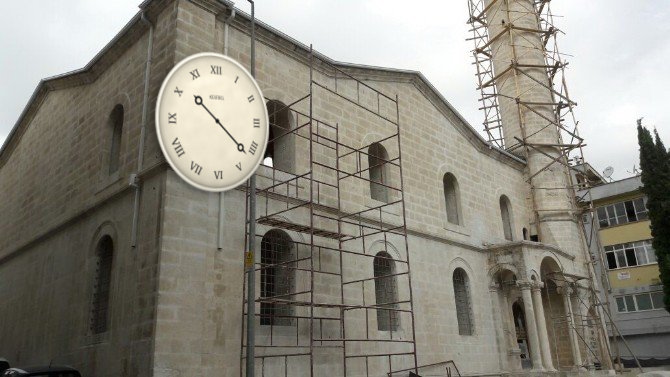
{"hour": 10, "minute": 22}
